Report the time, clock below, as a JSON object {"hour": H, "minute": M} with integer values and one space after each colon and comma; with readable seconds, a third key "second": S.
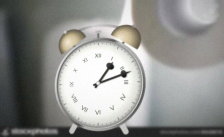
{"hour": 1, "minute": 12}
